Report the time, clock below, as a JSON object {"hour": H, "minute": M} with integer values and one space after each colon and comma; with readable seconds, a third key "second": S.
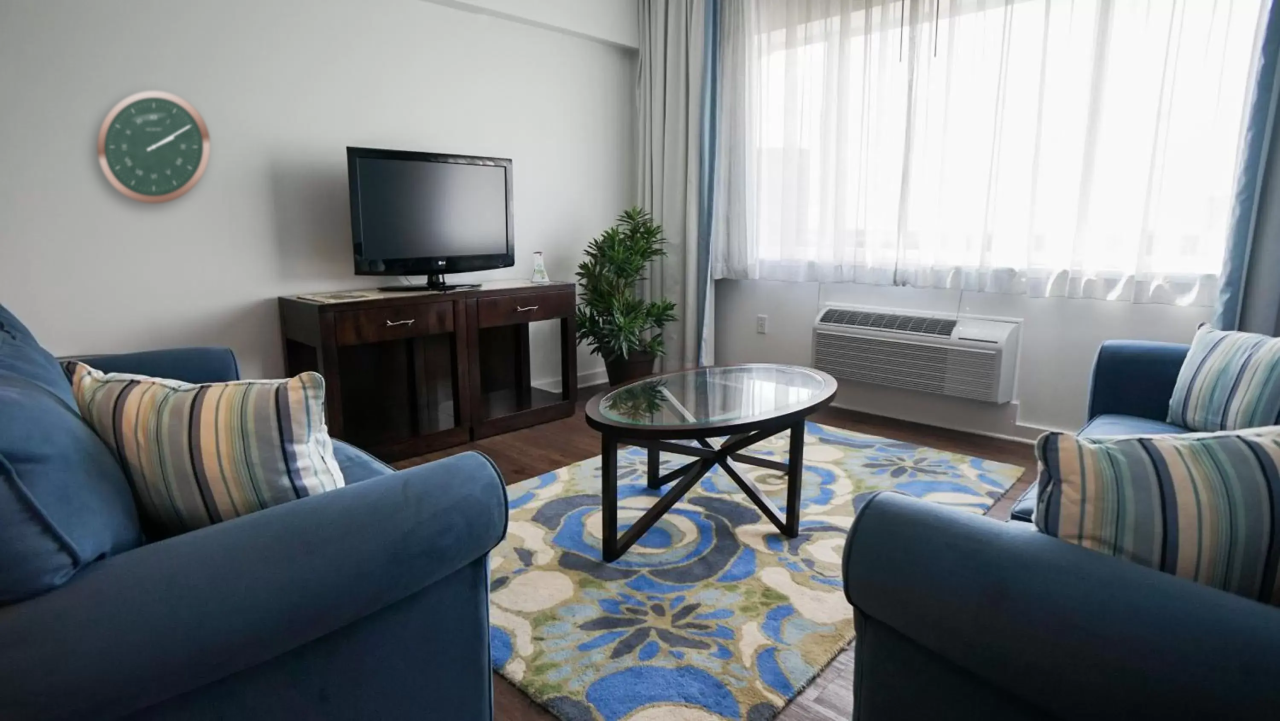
{"hour": 2, "minute": 10}
